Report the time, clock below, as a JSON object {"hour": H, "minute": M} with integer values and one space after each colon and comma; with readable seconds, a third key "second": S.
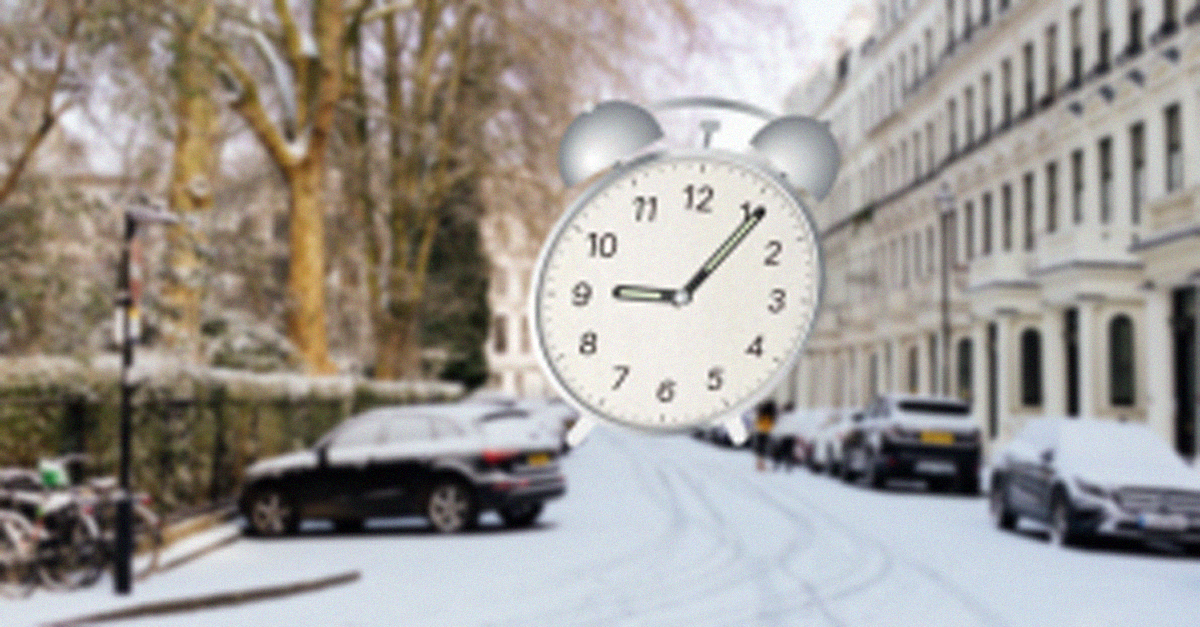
{"hour": 9, "minute": 6}
